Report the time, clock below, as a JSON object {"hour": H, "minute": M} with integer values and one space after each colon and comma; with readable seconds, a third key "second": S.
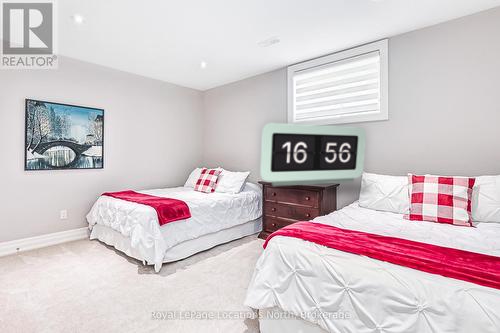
{"hour": 16, "minute": 56}
